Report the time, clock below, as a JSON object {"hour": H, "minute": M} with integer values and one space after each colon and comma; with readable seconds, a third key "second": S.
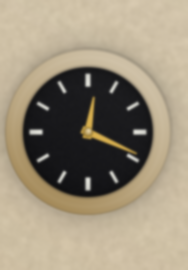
{"hour": 12, "minute": 19}
